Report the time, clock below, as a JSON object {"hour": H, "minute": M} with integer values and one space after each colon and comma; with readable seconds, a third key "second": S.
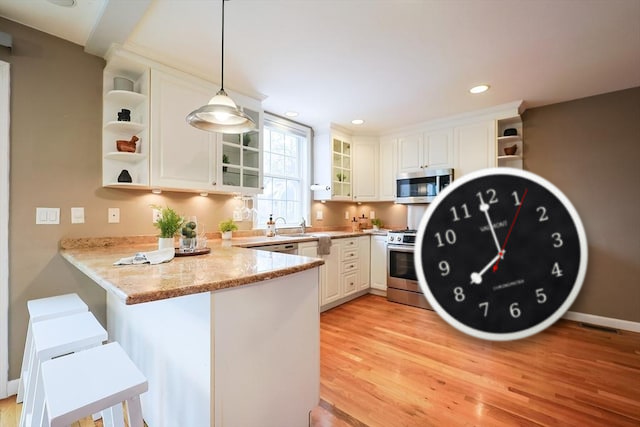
{"hour": 7, "minute": 59, "second": 6}
